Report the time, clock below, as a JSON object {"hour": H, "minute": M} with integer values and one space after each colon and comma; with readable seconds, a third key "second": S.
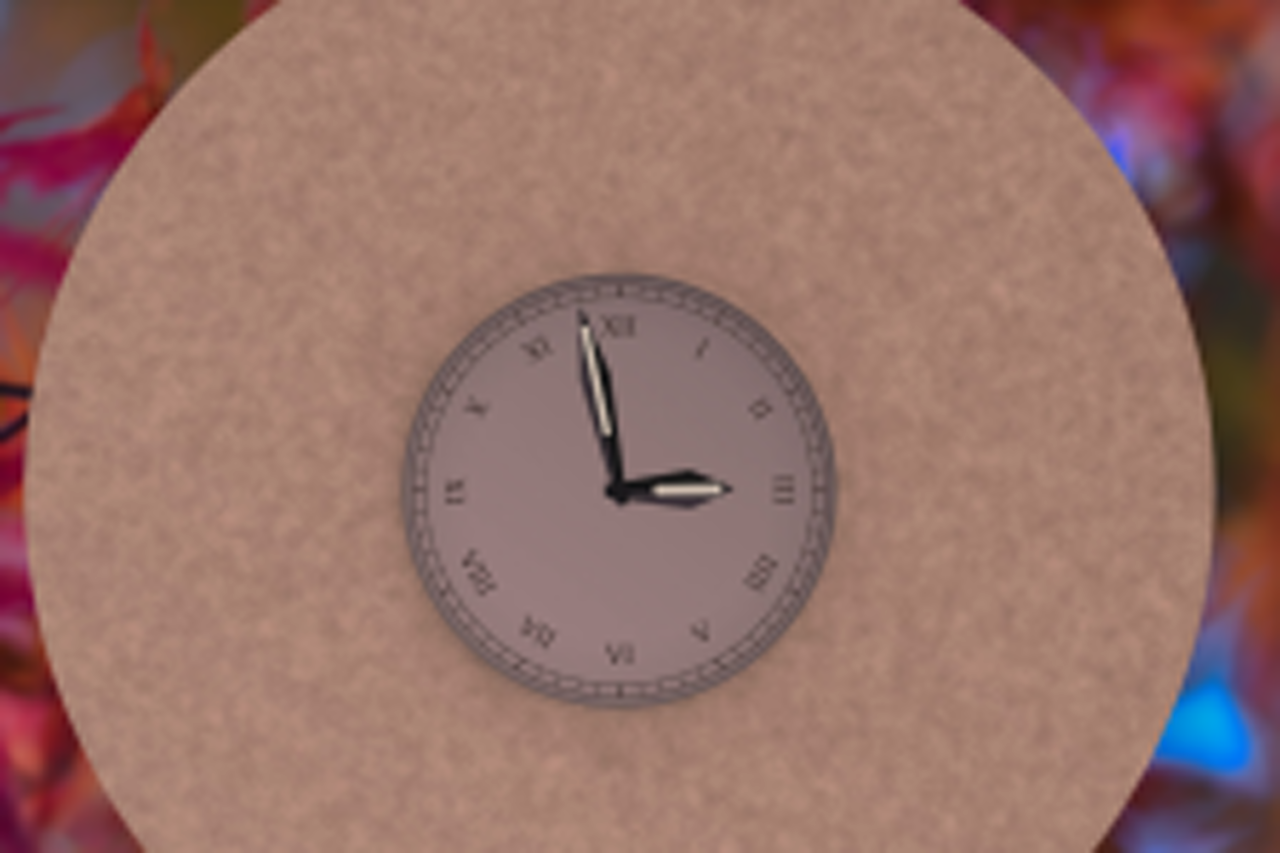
{"hour": 2, "minute": 58}
